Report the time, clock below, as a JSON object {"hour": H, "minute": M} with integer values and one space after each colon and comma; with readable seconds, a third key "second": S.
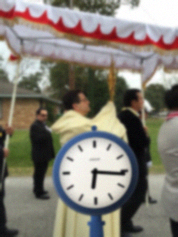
{"hour": 6, "minute": 16}
